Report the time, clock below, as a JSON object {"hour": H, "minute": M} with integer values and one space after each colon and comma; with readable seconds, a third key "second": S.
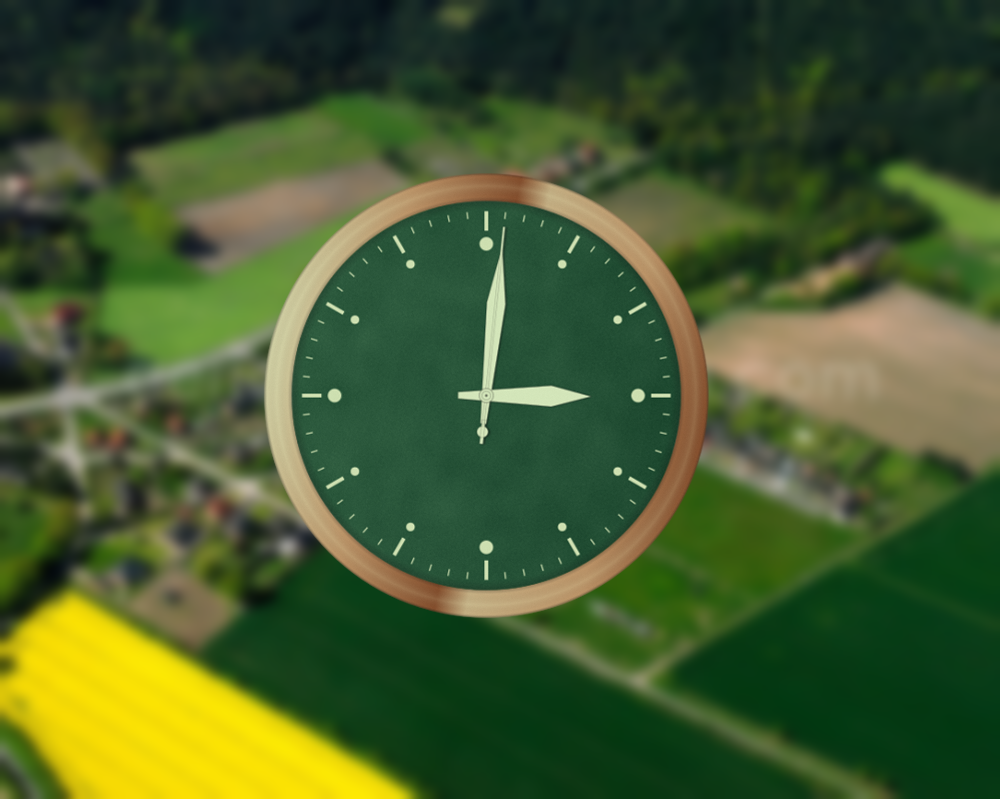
{"hour": 3, "minute": 1, "second": 1}
